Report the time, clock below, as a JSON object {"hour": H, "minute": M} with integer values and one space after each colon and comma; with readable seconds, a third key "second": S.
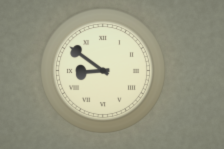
{"hour": 8, "minute": 51}
